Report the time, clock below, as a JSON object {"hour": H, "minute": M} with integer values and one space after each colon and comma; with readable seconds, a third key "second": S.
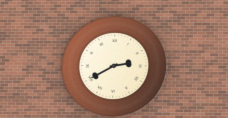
{"hour": 2, "minute": 40}
